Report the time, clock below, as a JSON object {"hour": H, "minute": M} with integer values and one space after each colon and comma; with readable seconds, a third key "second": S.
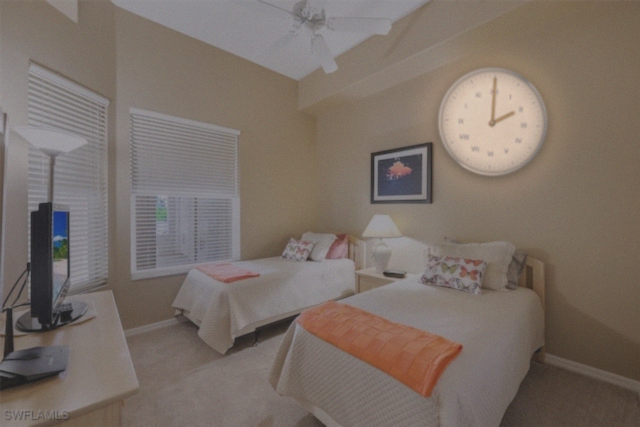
{"hour": 2, "minute": 0}
